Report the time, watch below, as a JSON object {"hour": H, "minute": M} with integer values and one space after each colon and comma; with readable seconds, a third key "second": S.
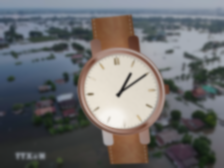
{"hour": 1, "minute": 10}
